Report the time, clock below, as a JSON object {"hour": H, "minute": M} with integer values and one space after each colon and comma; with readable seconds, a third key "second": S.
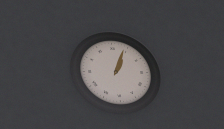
{"hour": 1, "minute": 4}
